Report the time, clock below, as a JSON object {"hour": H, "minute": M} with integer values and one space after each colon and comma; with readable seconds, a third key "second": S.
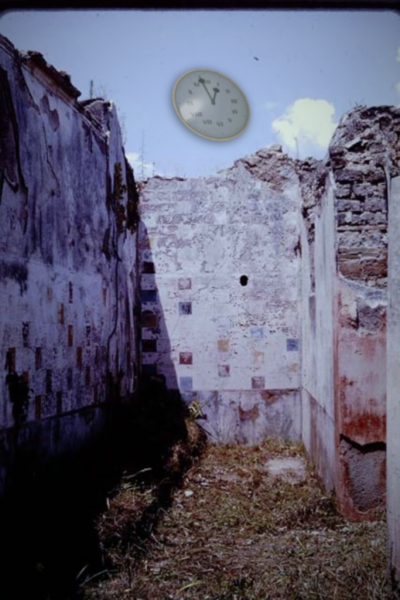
{"hour": 12, "minute": 58}
